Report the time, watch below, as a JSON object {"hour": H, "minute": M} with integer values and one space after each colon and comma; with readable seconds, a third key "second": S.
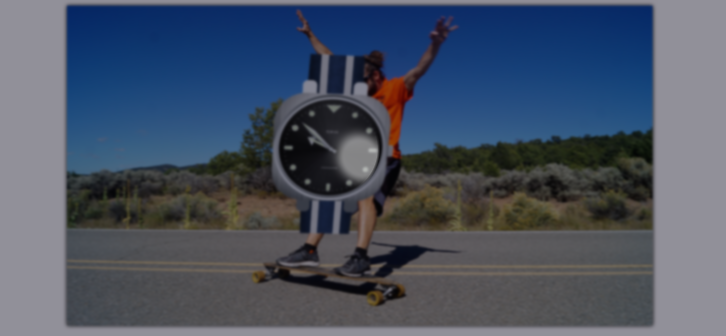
{"hour": 9, "minute": 52}
